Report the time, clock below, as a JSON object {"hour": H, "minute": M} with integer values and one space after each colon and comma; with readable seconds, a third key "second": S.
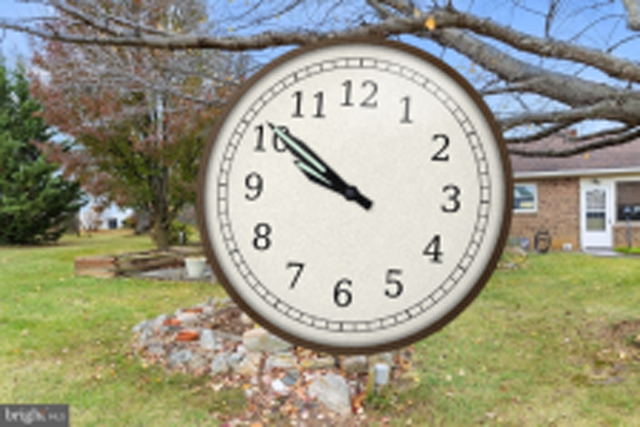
{"hour": 9, "minute": 51}
